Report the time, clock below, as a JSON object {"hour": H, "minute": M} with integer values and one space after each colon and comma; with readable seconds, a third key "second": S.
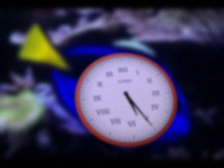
{"hour": 5, "minute": 25}
